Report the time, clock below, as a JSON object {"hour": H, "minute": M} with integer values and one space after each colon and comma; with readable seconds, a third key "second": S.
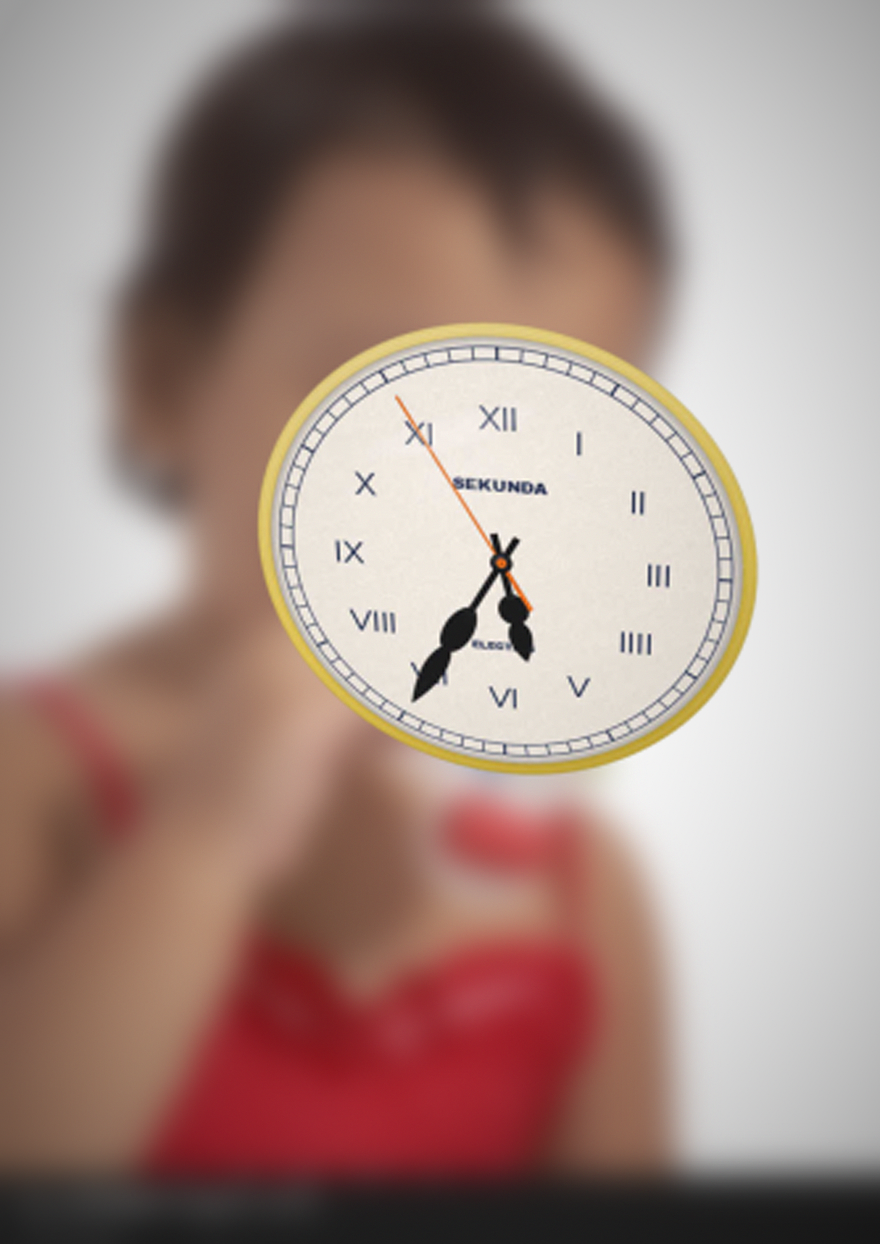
{"hour": 5, "minute": 34, "second": 55}
